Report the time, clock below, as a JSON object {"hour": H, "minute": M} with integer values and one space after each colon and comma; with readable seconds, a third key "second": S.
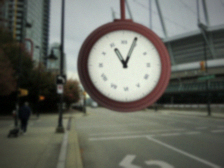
{"hour": 11, "minute": 4}
